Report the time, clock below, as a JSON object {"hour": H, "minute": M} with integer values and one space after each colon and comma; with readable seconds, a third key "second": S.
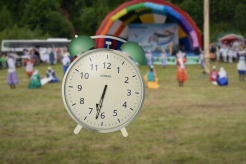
{"hour": 6, "minute": 32}
